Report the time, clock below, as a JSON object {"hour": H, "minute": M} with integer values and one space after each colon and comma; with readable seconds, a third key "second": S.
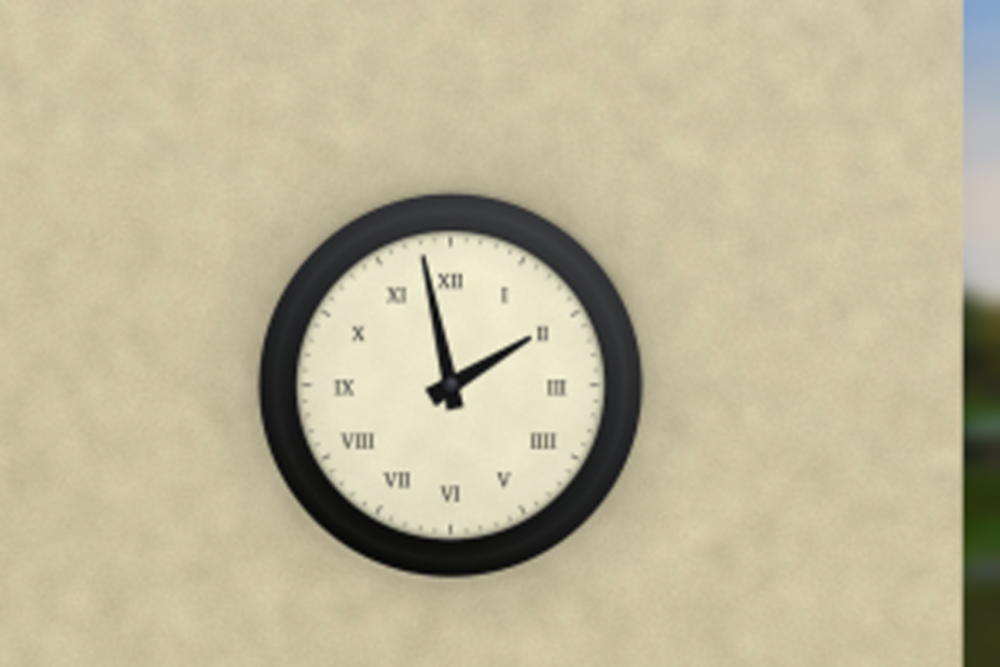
{"hour": 1, "minute": 58}
